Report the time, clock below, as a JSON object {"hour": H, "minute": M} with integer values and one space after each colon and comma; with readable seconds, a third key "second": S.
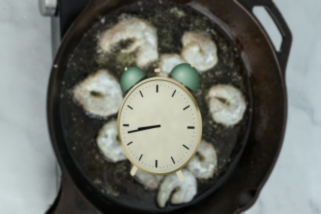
{"hour": 8, "minute": 43}
